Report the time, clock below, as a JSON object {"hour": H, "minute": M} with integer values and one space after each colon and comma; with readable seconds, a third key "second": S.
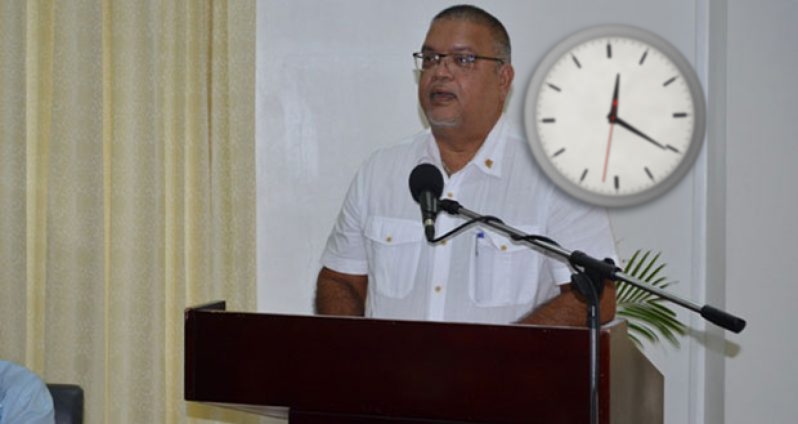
{"hour": 12, "minute": 20, "second": 32}
